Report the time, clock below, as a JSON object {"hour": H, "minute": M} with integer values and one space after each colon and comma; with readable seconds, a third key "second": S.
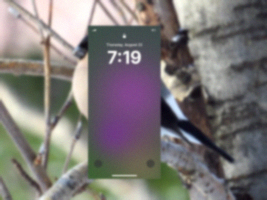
{"hour": 7, "minute": 19}
